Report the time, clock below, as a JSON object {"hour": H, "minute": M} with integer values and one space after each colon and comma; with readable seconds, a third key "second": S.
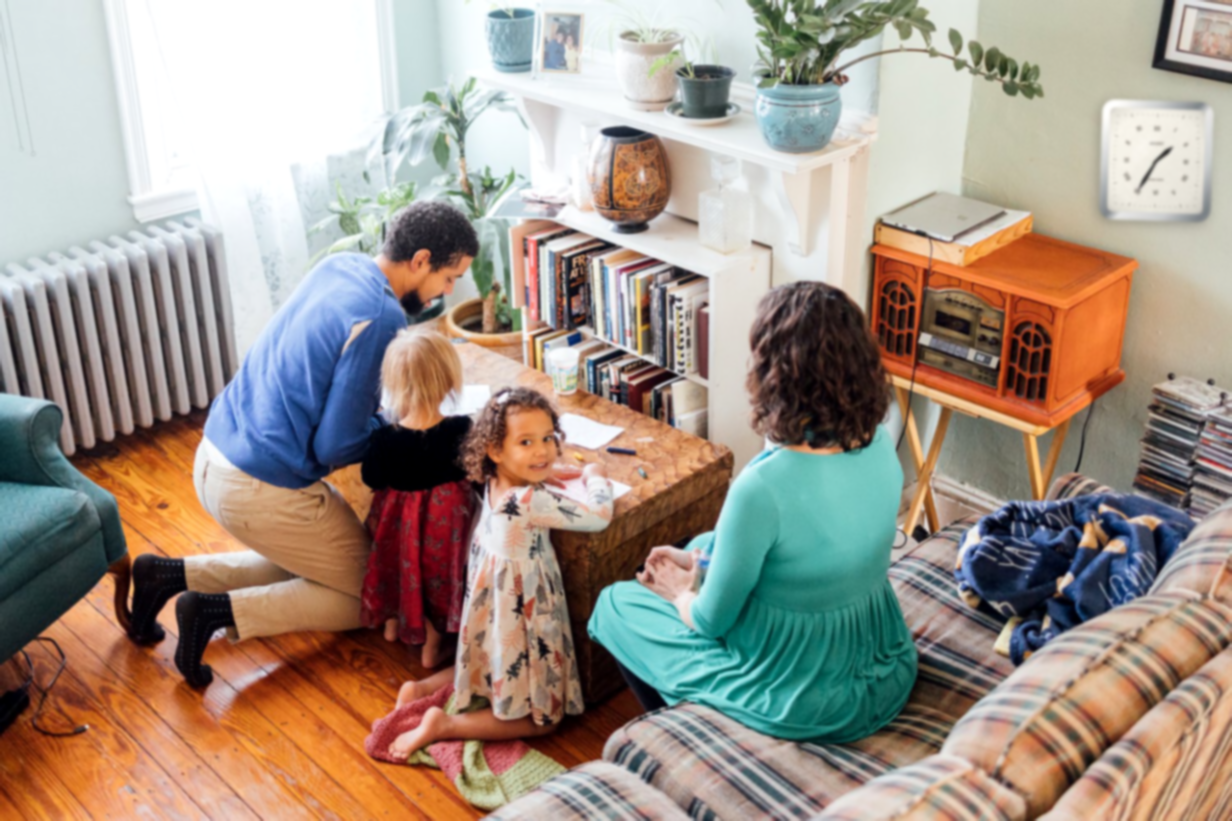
{"hour": 1, "minute": 35}
